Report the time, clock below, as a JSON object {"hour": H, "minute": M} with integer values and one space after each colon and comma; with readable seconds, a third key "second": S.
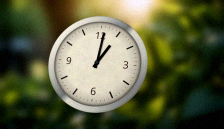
{"hour": 1, "minute": 1}
